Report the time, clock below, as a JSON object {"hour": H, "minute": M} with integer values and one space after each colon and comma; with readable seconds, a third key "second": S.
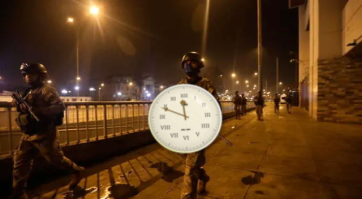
{"hour": 11, "minute": 49}
